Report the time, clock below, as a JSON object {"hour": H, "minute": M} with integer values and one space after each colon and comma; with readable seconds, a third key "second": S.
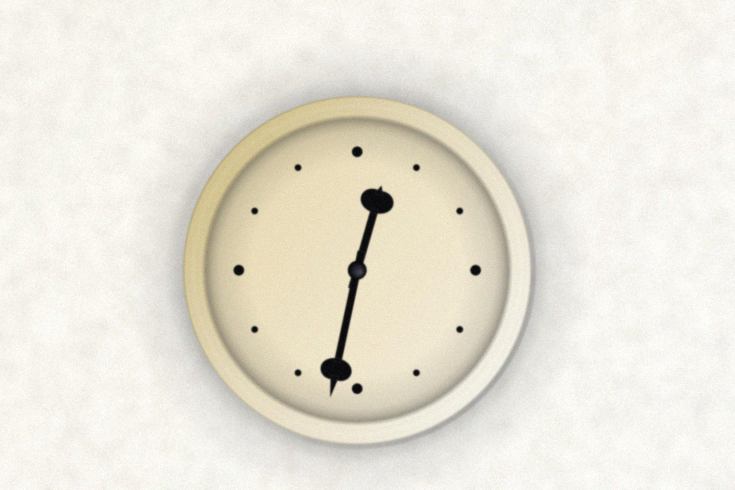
{"hour": 12, "minute": 32}
